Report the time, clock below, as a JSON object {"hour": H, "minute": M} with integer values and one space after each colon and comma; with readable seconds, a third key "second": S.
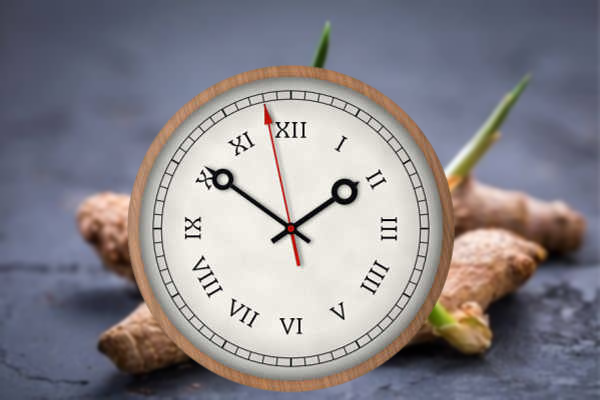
{"hour": 1, "minute": 50, "second": 58}
